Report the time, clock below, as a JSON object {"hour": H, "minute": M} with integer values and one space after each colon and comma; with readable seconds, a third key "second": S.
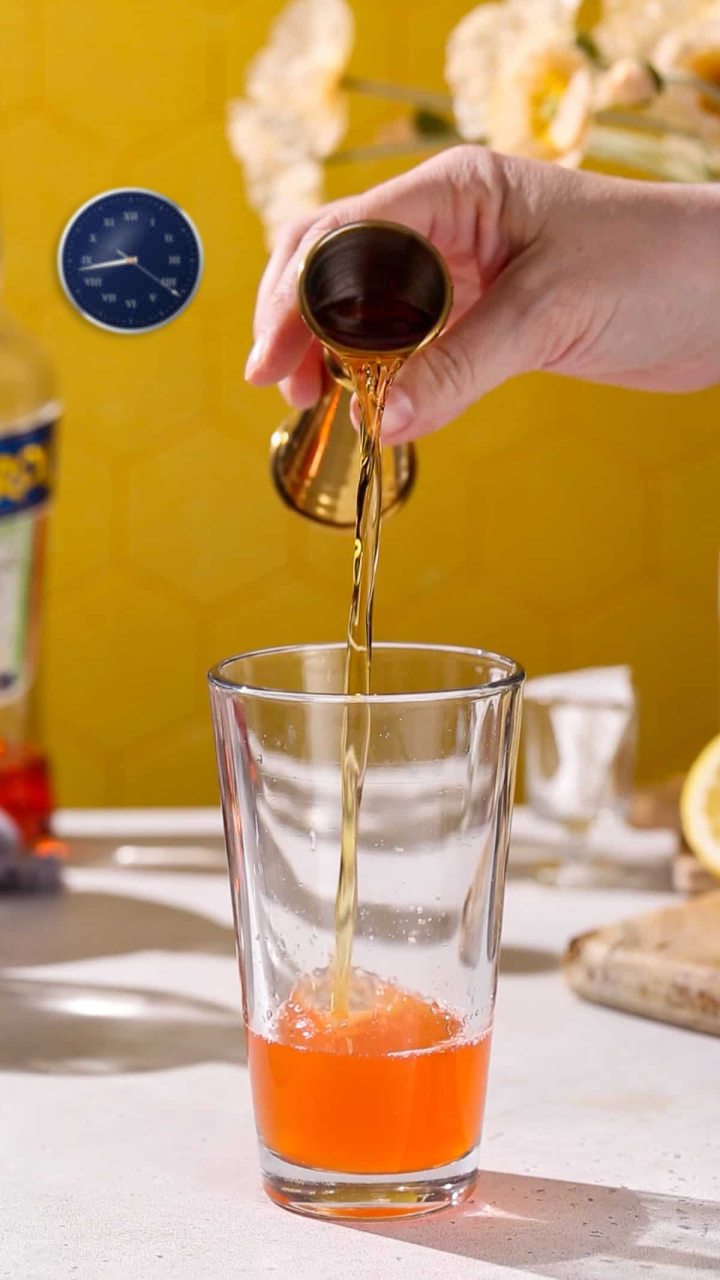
{"hour": 8, "minute": 43, "second": 21}
